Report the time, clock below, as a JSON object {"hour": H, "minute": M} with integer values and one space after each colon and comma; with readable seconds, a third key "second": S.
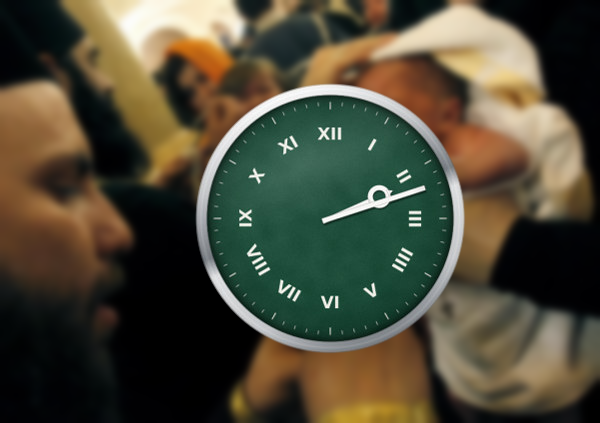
{"hour": 2, "minute": 12}
